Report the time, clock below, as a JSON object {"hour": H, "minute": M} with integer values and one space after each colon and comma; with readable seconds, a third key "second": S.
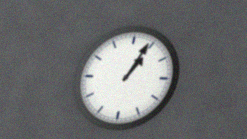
{"hour": 1, "minute": 4}
